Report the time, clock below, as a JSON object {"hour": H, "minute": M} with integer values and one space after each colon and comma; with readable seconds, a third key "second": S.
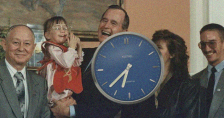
{"hour": 6, "minute": 38}
